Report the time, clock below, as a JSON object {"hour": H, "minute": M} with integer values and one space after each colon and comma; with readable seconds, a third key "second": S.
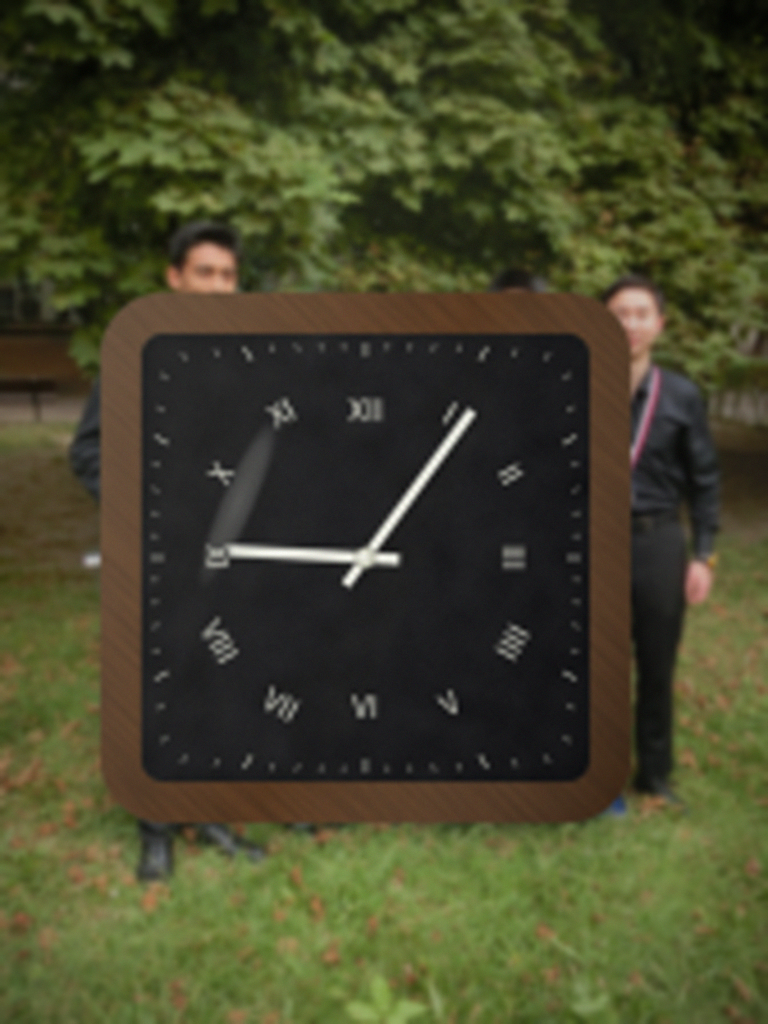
{"hour": 9, "minute": 6}
